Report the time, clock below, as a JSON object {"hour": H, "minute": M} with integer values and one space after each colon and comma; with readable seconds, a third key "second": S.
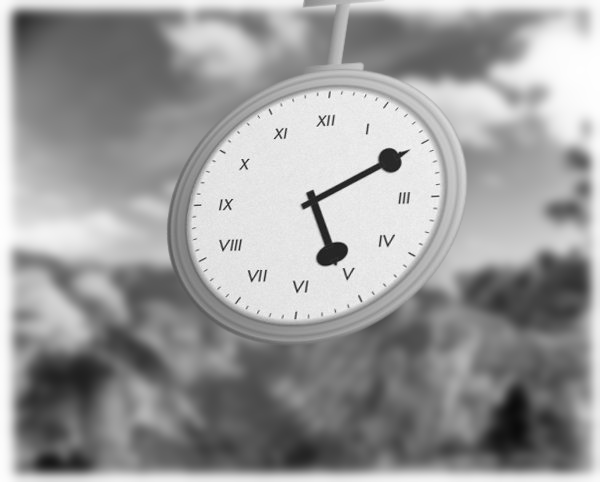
{"hour": 5, "minute": 10}
